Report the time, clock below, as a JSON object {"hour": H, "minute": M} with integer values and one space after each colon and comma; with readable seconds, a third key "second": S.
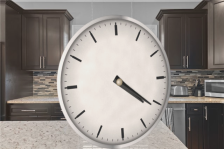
{"hour": 4, "minute": 21}
